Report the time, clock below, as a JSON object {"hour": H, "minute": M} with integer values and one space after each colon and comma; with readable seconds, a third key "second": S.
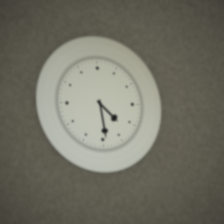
{"hour": 4, "minute": 29}
